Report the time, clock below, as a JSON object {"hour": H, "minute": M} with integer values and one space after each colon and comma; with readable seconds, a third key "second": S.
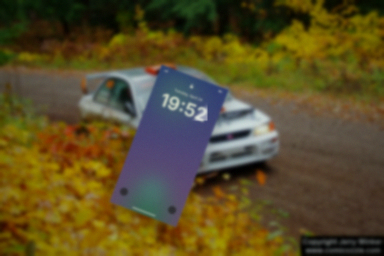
{"hour": 19, "minute": 52}
